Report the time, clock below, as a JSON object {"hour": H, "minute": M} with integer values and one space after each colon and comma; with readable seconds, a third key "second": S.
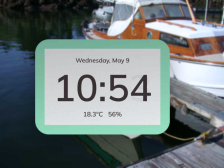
{"hour": 10, "minute": 54}
